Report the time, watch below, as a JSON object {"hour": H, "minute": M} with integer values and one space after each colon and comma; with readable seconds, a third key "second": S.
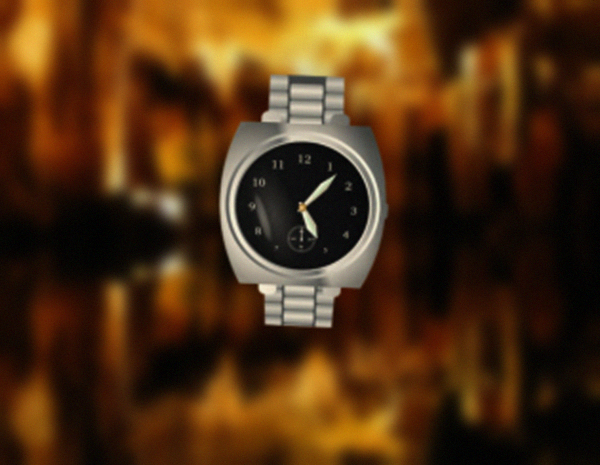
{"hour": 5, "minute": 7}
